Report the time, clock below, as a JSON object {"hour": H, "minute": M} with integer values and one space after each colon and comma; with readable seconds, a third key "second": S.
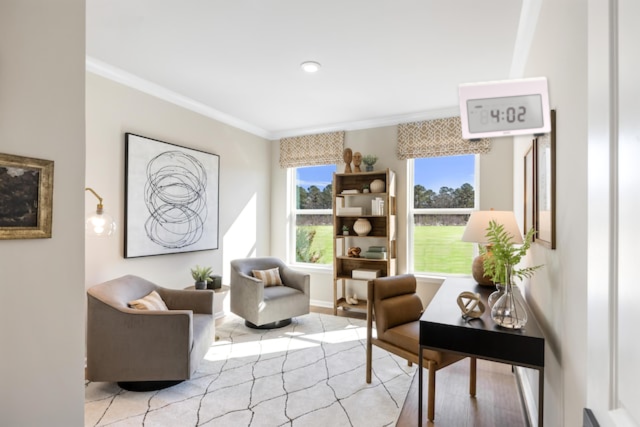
{"hour": 4, "minute": 2}
